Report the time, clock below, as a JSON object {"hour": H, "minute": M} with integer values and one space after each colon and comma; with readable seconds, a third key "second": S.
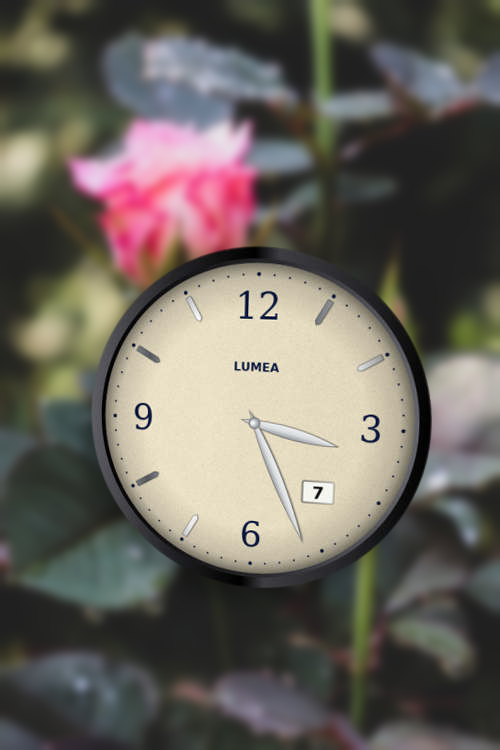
{"hour": 3, "minute": 26}
